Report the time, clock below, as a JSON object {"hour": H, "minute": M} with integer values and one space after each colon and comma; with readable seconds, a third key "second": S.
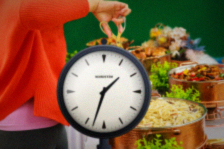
{"hour": 1, "minute": 33}
